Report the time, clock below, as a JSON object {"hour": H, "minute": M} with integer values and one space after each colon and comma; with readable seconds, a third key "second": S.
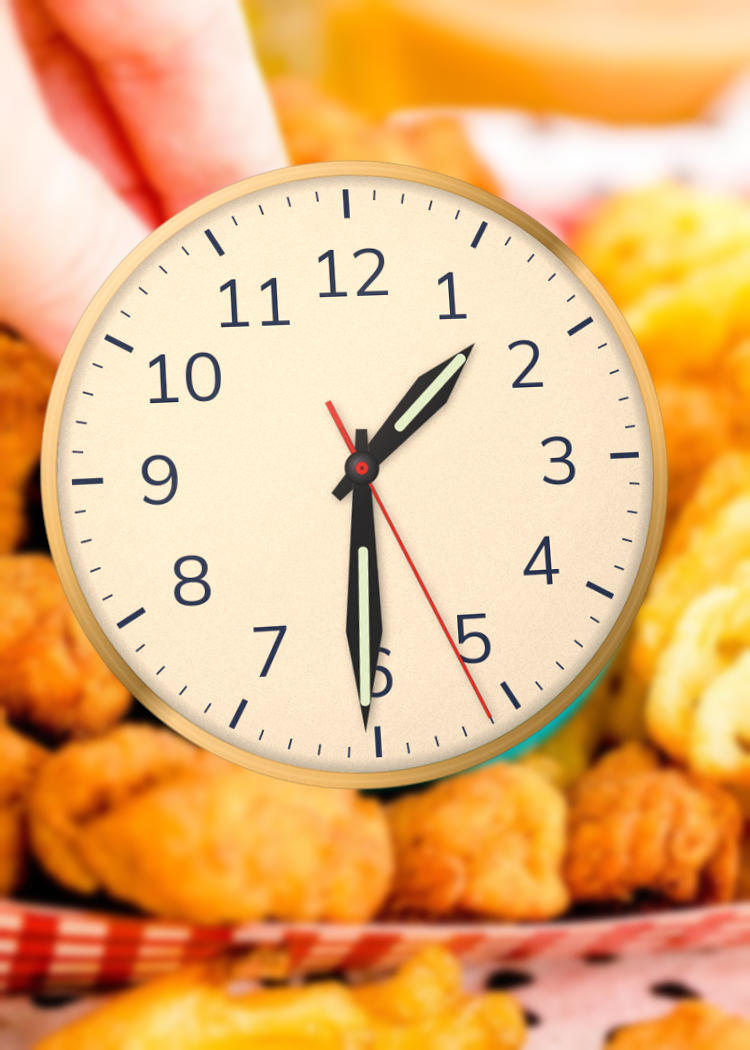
{"hour": 1, "minute": 30, "second": 26}
